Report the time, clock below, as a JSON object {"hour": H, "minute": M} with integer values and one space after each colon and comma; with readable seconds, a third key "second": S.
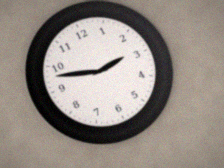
{"hour": 2, "minute": 48}
